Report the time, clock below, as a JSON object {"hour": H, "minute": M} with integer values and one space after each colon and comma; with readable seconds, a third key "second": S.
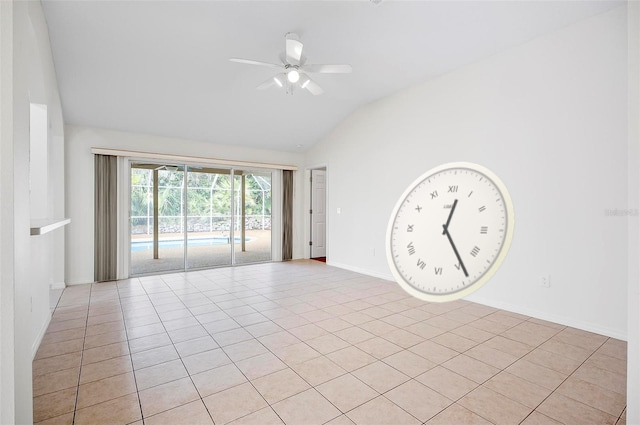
{"hour": 12, "minute": 24}
